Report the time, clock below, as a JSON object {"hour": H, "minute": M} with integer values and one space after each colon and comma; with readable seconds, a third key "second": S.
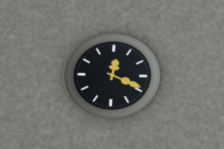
{"hour": 12, "minute": 19}
